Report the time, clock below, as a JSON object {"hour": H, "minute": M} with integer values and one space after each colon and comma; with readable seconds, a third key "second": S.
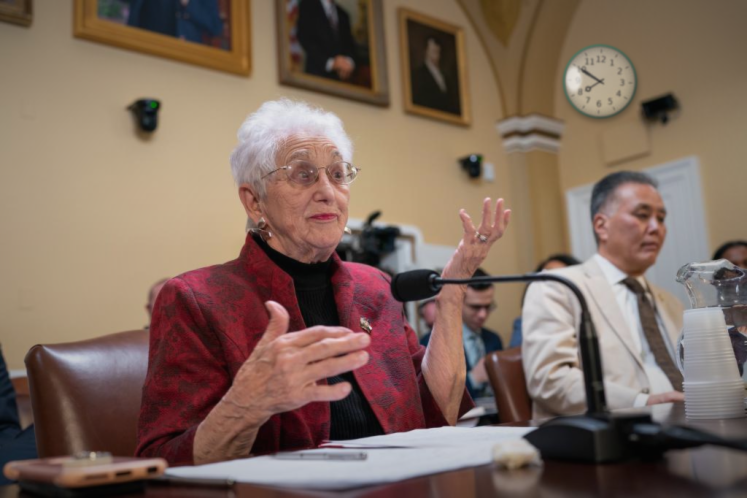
{"hour": 7, "minute": 50}
